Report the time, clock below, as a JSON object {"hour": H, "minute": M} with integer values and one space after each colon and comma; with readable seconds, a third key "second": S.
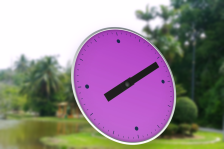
{"hour": 8, "minute": 11}
